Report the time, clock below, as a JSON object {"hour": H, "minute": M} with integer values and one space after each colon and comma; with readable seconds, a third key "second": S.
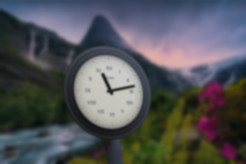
{"hour": 11, "minute": 13}
